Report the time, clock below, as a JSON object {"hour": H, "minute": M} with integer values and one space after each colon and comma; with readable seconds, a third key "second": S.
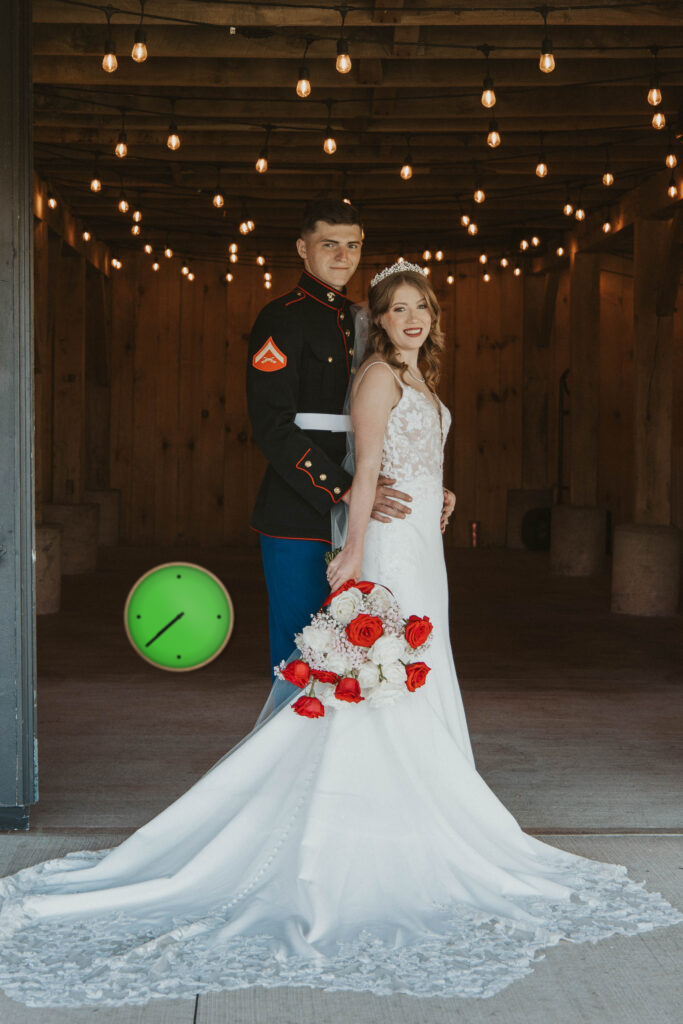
{"hour": 7, "minute": 38}
